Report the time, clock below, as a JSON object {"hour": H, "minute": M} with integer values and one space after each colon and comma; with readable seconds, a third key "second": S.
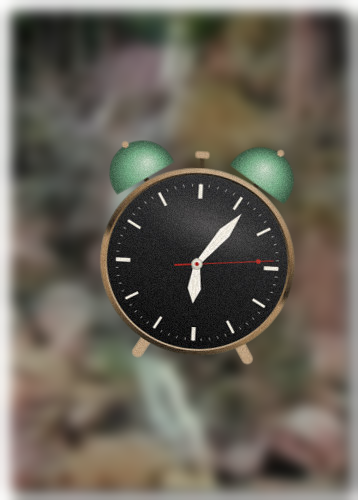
{"hour": 6, "minute": 6, "second": 14}
